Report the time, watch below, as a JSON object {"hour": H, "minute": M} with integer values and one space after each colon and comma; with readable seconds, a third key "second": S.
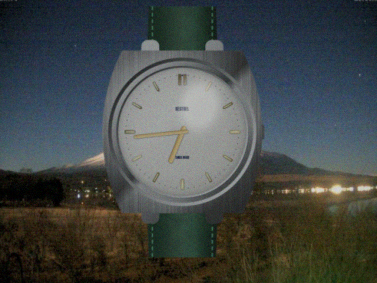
{"hour": 6, "minute": 44}
